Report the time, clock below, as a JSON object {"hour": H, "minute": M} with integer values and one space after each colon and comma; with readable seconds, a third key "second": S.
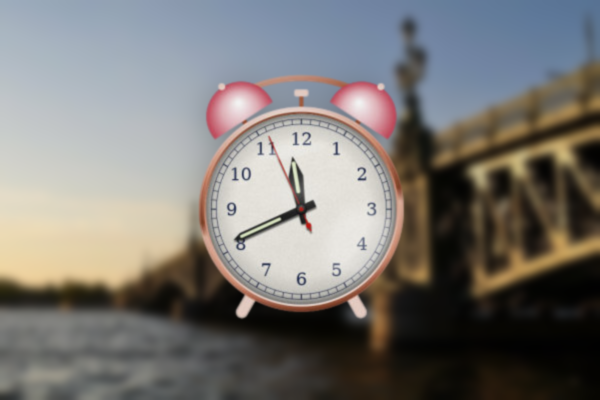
{"hour": 11, "minute": 40, "second": 56}
